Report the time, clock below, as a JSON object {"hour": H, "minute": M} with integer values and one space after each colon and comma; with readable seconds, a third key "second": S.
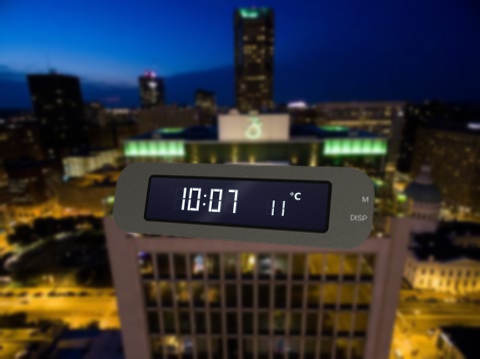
{"hour": 10, "minute": 7}
